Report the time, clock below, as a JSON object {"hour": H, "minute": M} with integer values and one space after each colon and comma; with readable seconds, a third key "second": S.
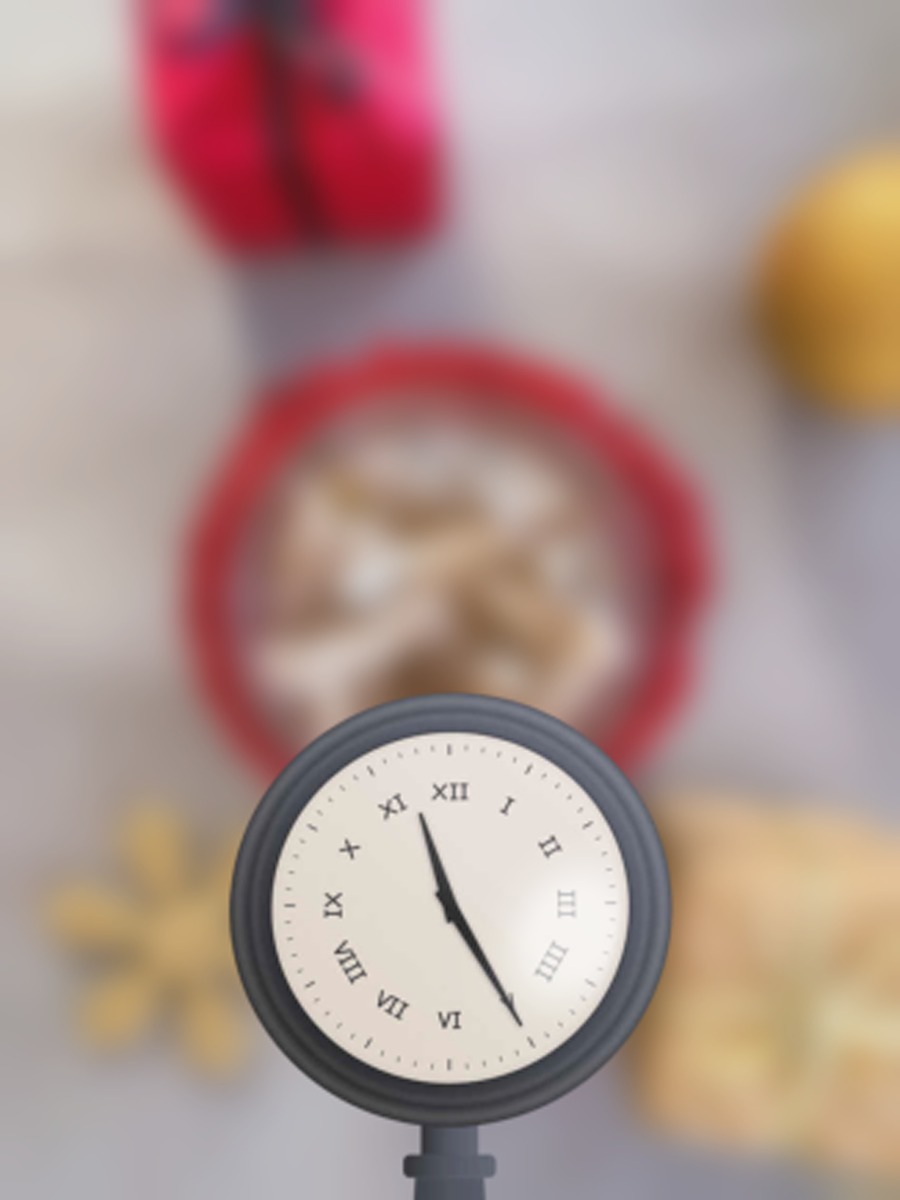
{"hour": 11, "minute": 25}
